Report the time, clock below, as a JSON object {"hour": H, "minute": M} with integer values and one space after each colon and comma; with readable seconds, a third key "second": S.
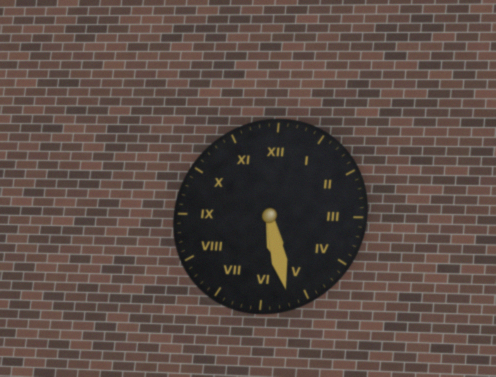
{"hour": 5, "minute": 27}
